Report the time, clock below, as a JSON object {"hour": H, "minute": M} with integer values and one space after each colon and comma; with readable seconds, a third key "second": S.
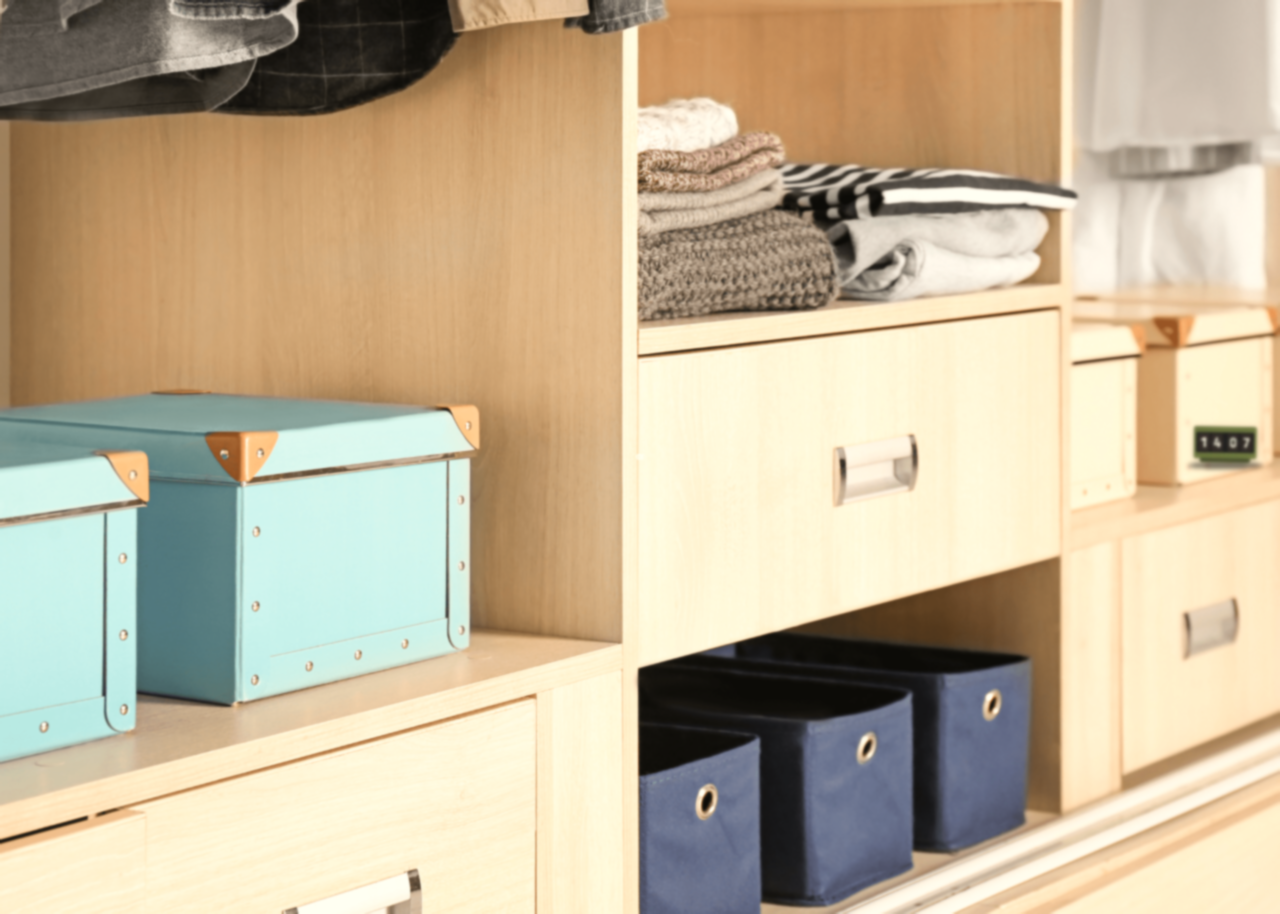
{"hour": 14, "minute": 7}
